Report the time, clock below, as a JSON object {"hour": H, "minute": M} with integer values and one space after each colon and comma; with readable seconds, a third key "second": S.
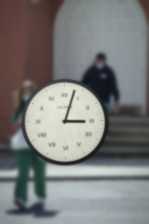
{"hour": 3, "minute": 3}
